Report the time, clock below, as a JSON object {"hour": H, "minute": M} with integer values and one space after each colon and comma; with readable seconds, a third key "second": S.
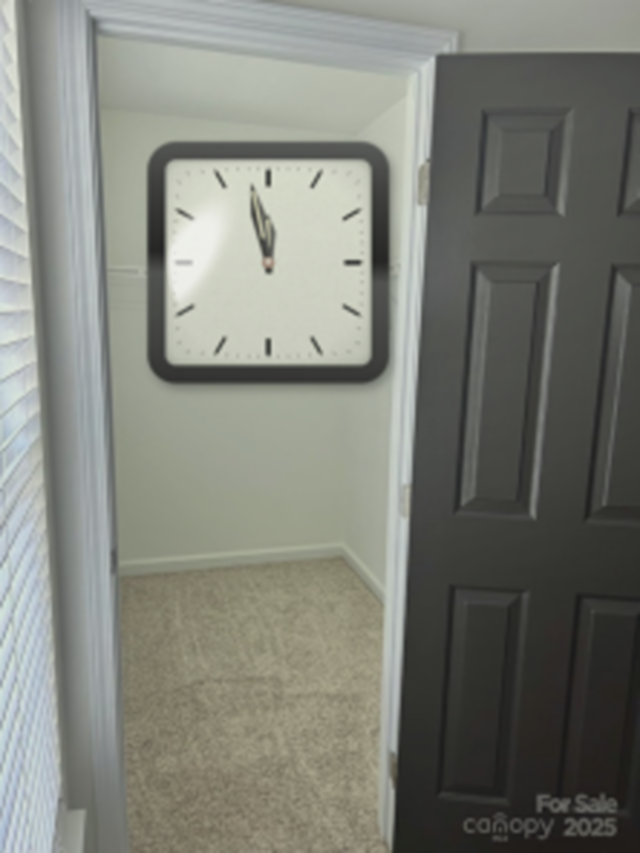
{"hour": 11, "minute": 58}
